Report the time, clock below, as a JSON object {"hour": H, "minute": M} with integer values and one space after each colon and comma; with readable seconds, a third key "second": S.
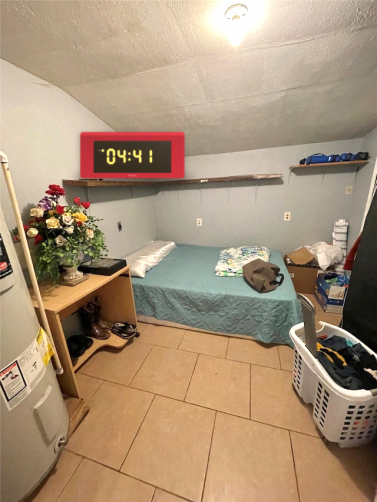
{"hour": 4, "minute": 41}
